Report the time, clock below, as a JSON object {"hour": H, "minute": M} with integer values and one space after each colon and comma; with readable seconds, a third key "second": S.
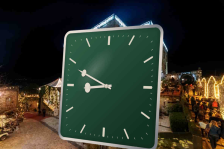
{"hour": 8, "minute": 49}
